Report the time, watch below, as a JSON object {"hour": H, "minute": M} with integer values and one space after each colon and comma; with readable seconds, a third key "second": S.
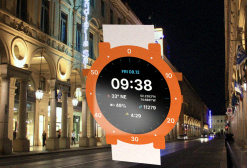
{"hour": 9, "minute": 38}
